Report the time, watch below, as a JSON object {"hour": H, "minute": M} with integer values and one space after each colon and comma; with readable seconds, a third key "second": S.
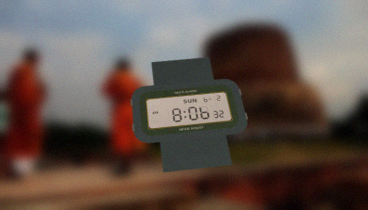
{"hour": 8, "minute": 6, "second": 32}
